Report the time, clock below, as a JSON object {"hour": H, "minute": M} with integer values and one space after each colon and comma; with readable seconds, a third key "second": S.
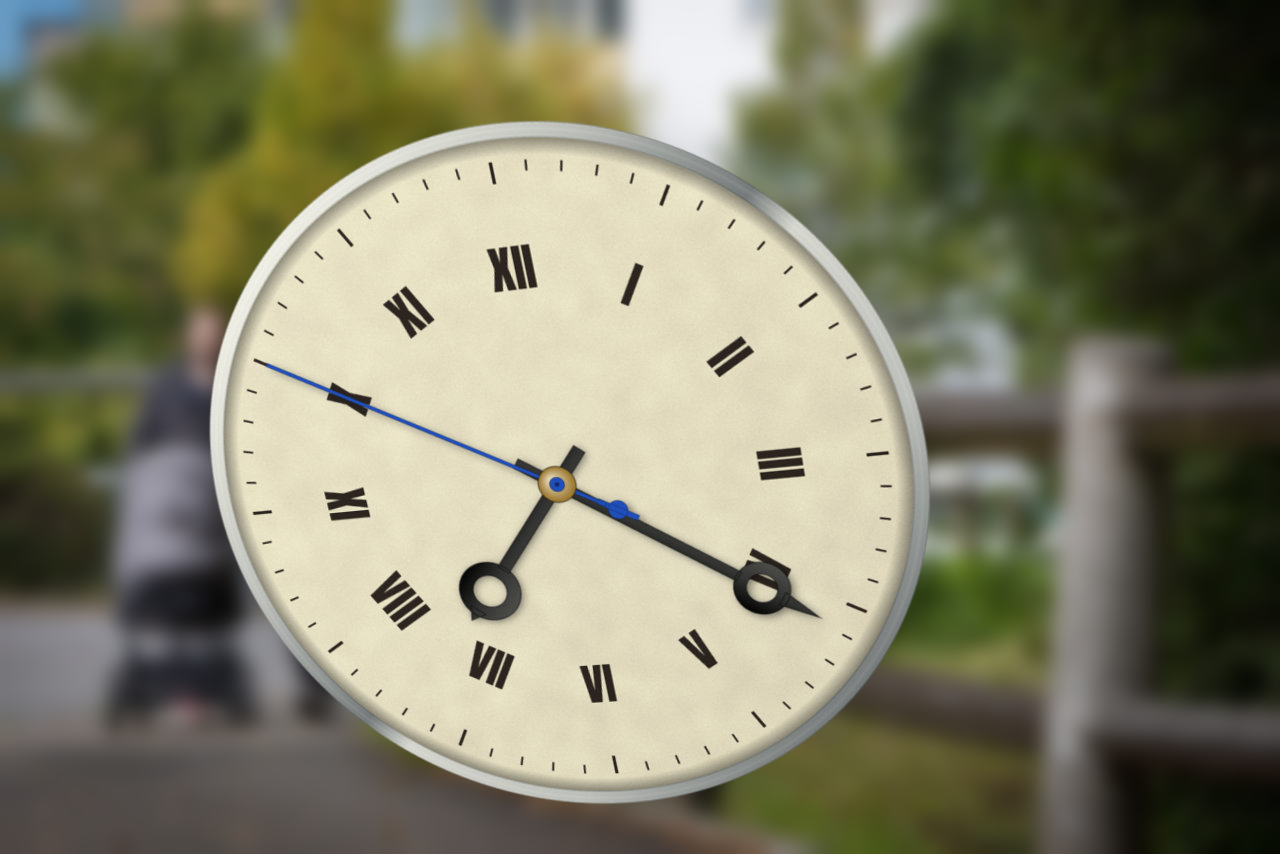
{"hour": 7, "minute": 20, "second": 50}
